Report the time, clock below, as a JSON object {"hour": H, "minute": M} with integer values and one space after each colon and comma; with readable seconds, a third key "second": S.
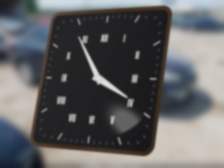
{"hour": 3, "minute": 54}
